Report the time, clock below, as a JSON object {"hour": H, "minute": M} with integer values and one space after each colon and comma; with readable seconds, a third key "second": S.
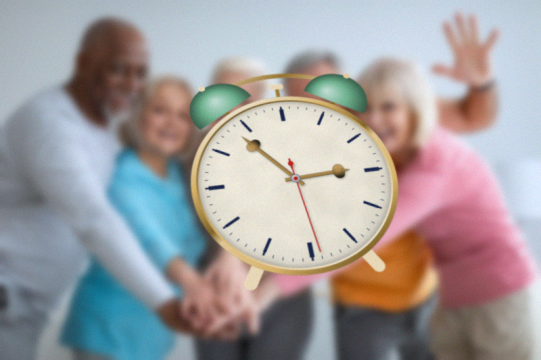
{"hour": 2, "minute": 53, "second": 29}
